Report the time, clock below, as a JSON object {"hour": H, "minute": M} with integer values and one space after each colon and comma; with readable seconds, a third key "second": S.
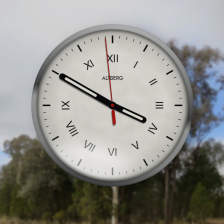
{"hour": 3, "minute": 49, "second": 59}
